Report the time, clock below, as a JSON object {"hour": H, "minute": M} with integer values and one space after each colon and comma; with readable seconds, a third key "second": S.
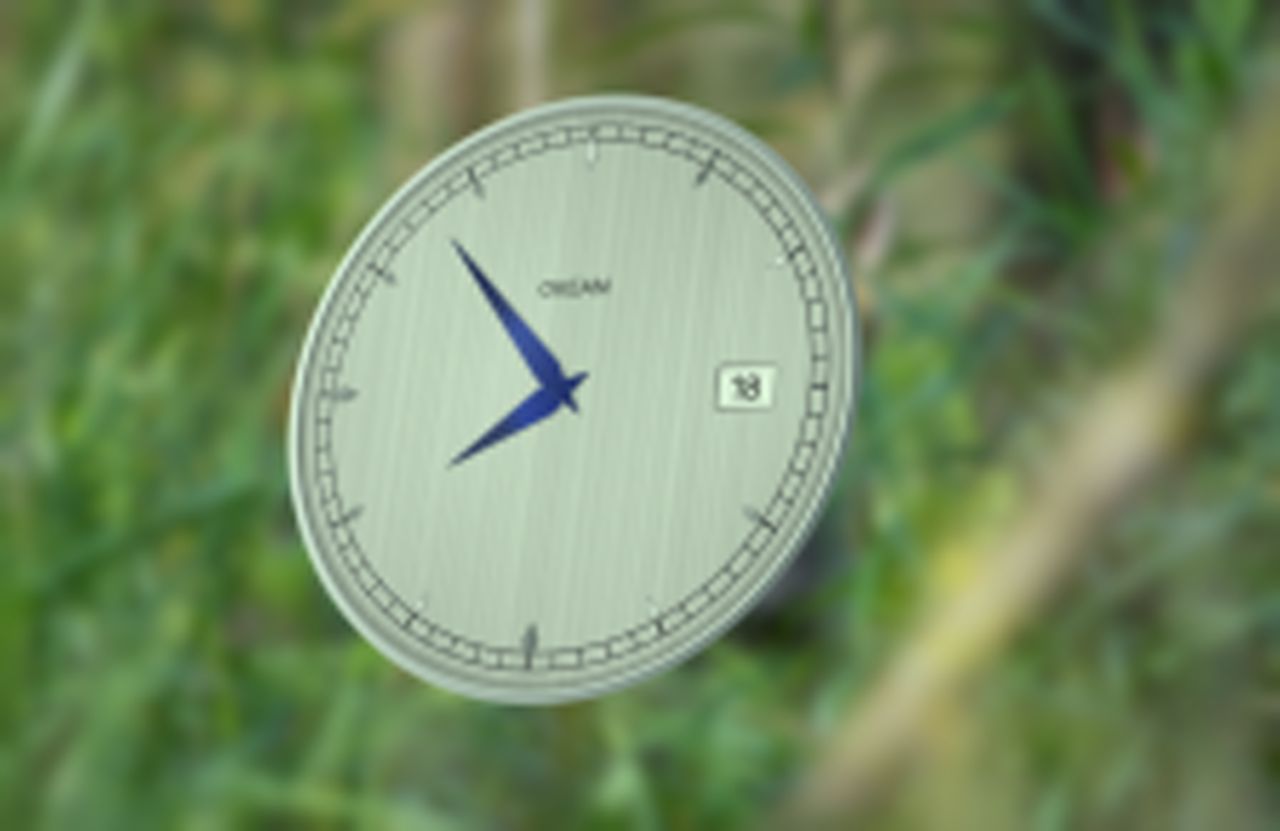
{"hour": 7, "minute": 53}
